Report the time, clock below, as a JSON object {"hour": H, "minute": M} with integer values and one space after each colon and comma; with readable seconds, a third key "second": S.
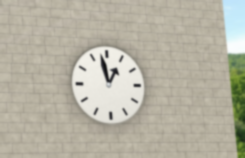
{"hour": 12, "minute": 58}
